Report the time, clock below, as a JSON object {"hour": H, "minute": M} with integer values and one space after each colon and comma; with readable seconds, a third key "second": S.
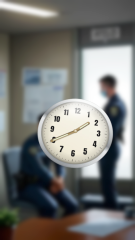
{"hour": 1, "minute": 40}
